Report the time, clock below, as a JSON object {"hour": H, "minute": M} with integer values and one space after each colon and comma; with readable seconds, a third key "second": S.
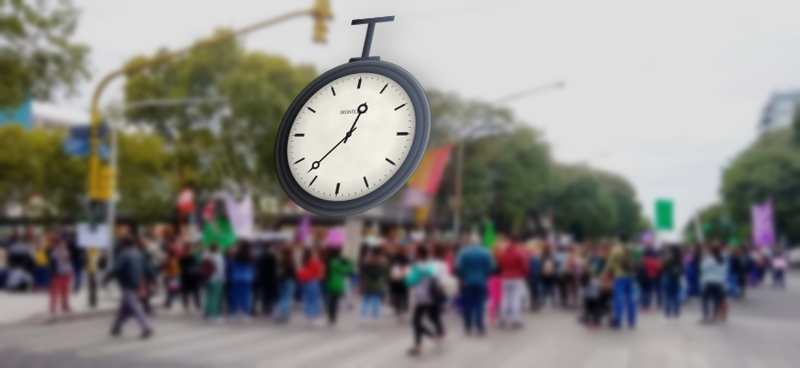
{"hour": 12, "minute": 37}
